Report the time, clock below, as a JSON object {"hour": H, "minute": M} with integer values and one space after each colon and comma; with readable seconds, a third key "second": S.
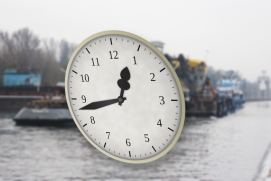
{"hour": 12, "minute": 43}
